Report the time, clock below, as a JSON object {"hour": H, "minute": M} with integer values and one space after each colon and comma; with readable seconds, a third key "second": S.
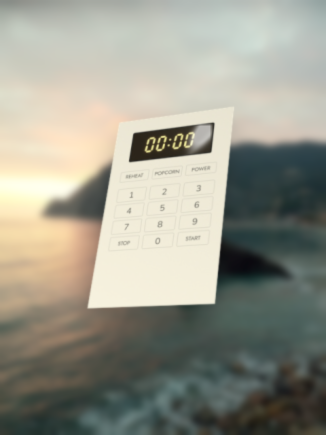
{"hour": 0, "minute": 0}
